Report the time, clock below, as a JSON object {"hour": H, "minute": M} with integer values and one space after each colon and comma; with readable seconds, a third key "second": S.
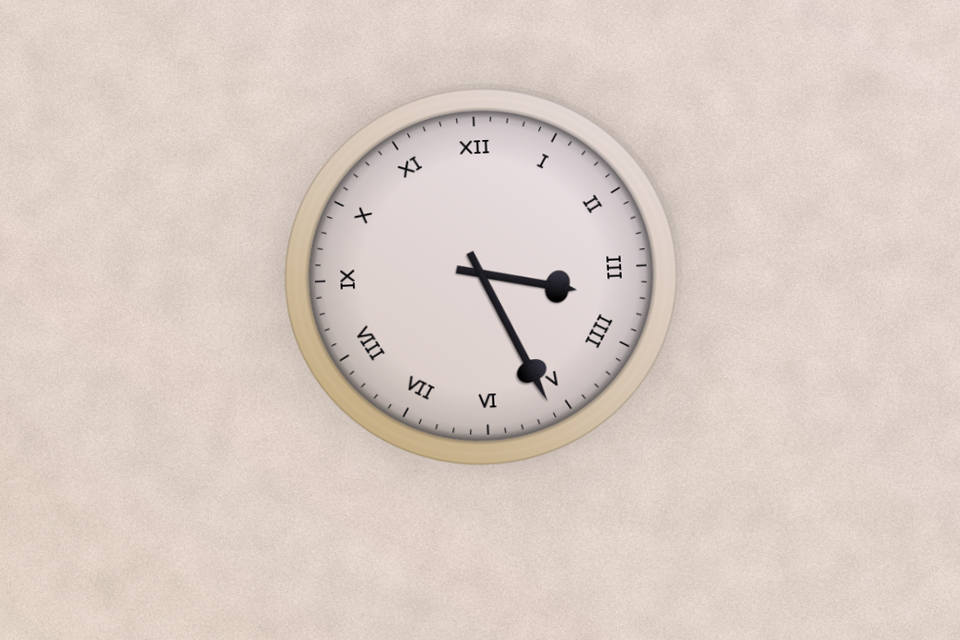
{"hour": 3, "minute": 26}
